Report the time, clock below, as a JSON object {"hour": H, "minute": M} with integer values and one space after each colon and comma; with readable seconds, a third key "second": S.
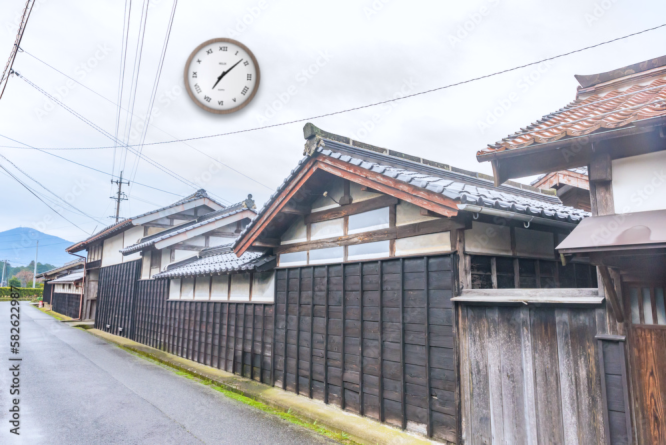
{"hour": 7, "minute": 8}
